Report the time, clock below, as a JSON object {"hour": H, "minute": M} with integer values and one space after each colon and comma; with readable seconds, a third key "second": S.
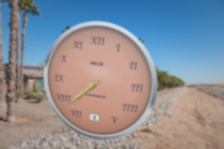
{"hour": 7, "minute": 38}
